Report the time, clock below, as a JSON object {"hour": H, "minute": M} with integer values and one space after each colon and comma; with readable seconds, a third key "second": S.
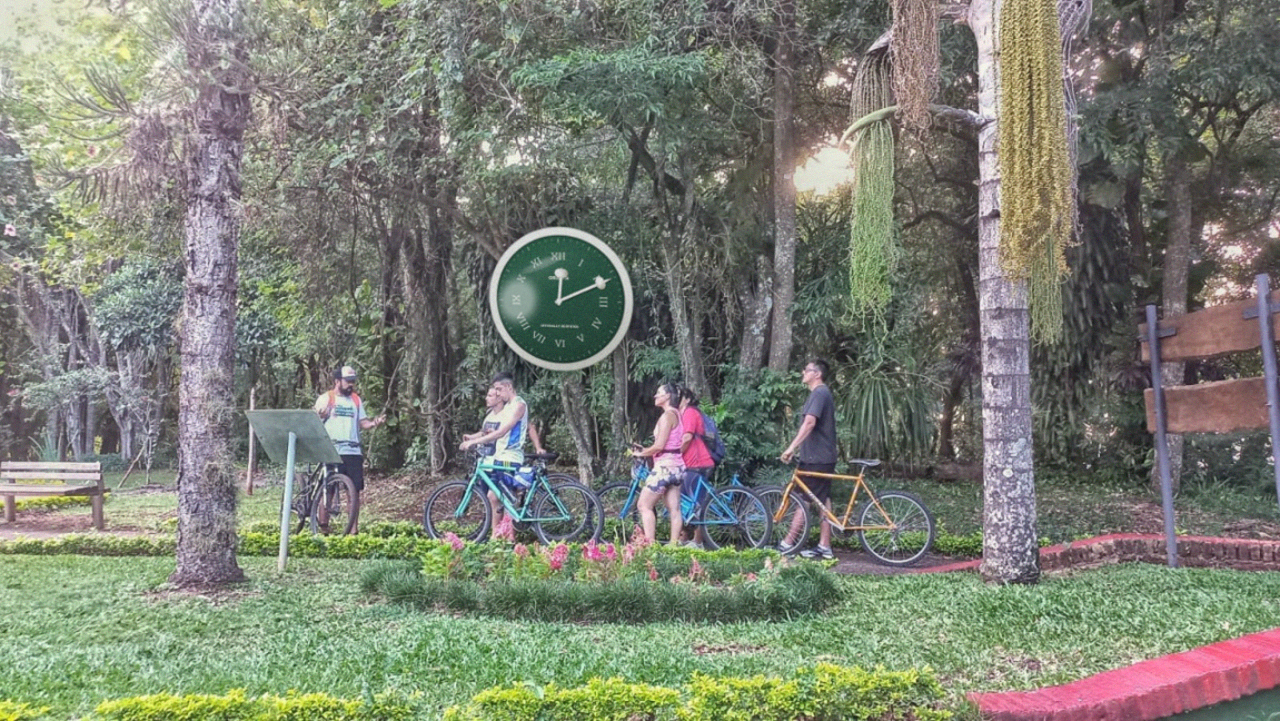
{"hour": 12, "minute": 11}
